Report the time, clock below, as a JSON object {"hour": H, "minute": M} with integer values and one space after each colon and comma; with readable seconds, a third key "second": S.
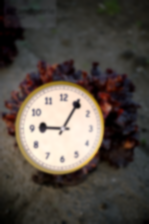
{"hour": 9, "minute": 5}
